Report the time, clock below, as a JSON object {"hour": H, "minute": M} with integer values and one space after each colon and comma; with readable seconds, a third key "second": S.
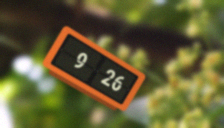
{"hour": 9, "minute": 26}
